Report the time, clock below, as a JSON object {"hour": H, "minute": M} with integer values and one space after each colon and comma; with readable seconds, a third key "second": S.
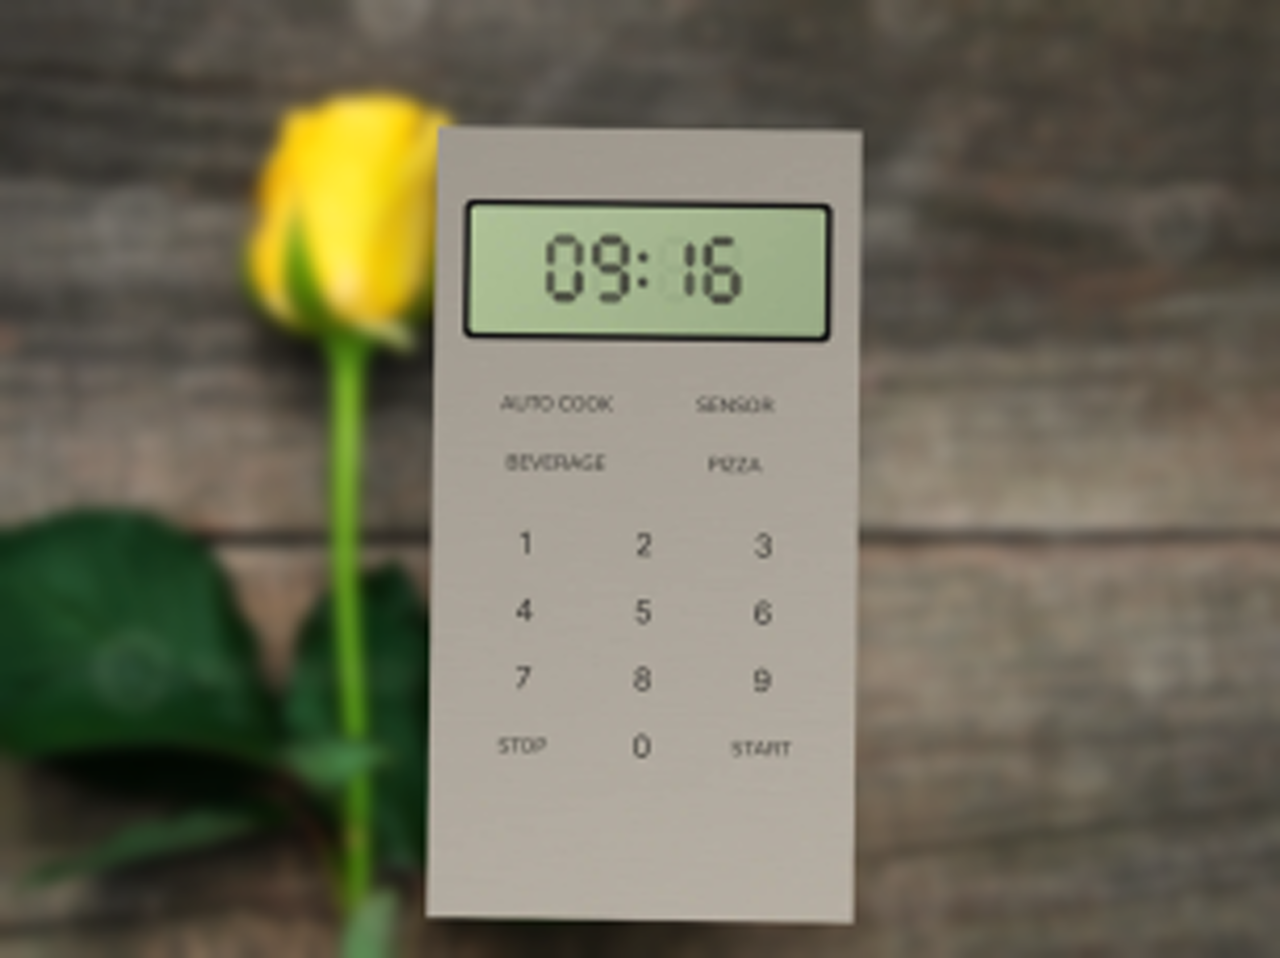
{"hour": 9, "minute": 16}
